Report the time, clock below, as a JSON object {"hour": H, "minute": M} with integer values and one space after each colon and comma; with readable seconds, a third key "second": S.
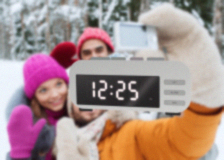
{"hour": 12, "minute": 25}
